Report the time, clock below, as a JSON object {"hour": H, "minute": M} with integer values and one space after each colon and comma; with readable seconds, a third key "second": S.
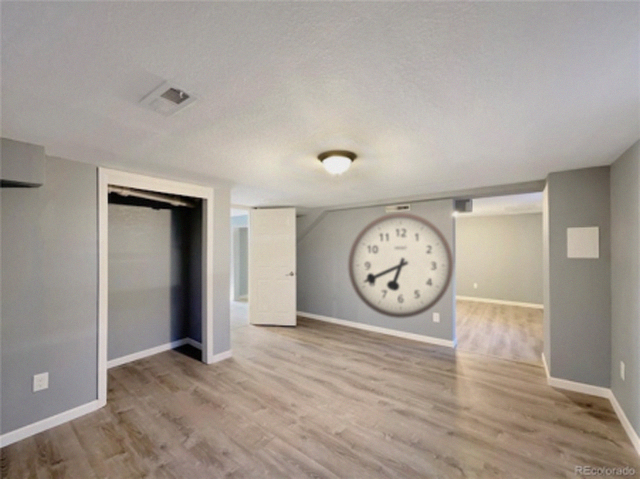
{"hour": 6, "minute": 41}
